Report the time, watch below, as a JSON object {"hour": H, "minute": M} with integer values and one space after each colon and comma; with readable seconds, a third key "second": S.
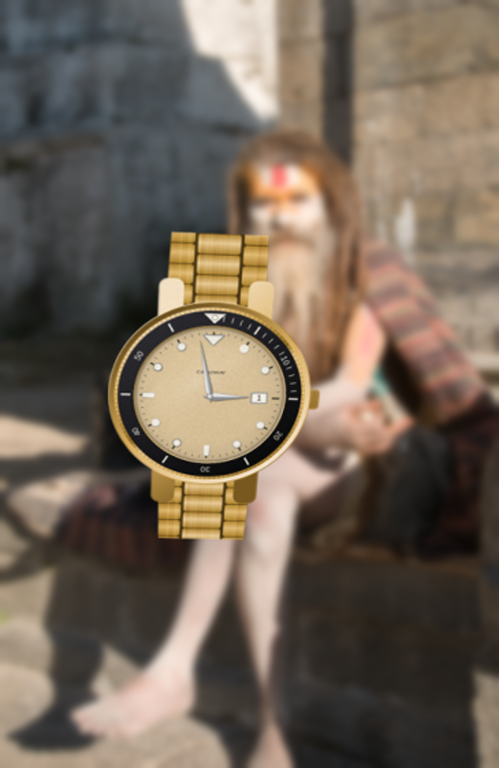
{"hour": 2, "minute": 58}
